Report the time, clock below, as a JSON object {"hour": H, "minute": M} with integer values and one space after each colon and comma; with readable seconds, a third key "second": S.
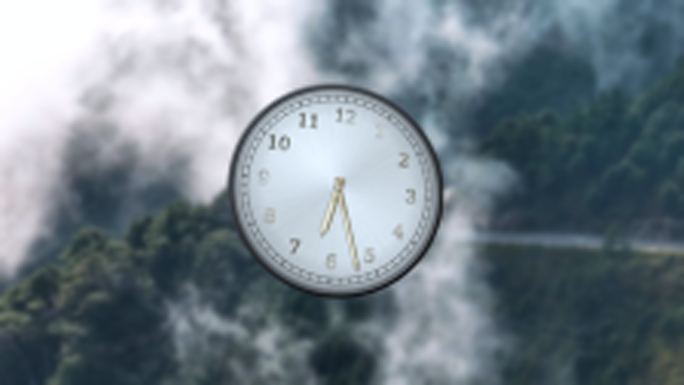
{"hour": 6, "minute": 27}
